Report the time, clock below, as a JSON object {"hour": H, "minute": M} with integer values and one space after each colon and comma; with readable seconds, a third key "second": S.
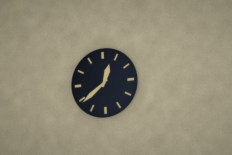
{"hour": 12, "minute": 39}
